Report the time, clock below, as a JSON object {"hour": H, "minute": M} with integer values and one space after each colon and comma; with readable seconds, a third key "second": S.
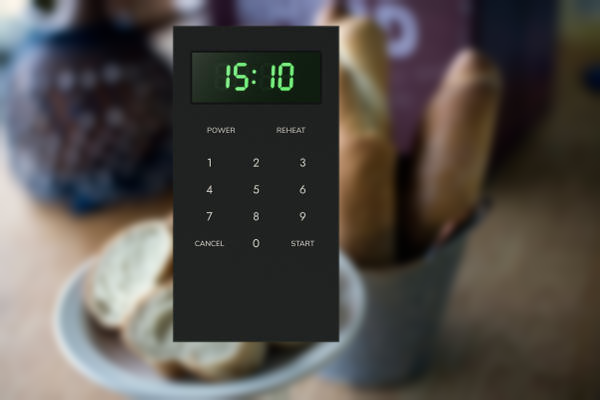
{"hour": 15, "minute": 10}
